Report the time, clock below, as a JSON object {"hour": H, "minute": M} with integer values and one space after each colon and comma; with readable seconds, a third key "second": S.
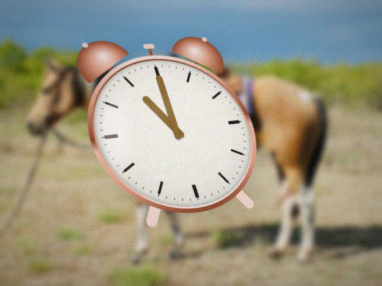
{"hour": 11, "minute": 0}
